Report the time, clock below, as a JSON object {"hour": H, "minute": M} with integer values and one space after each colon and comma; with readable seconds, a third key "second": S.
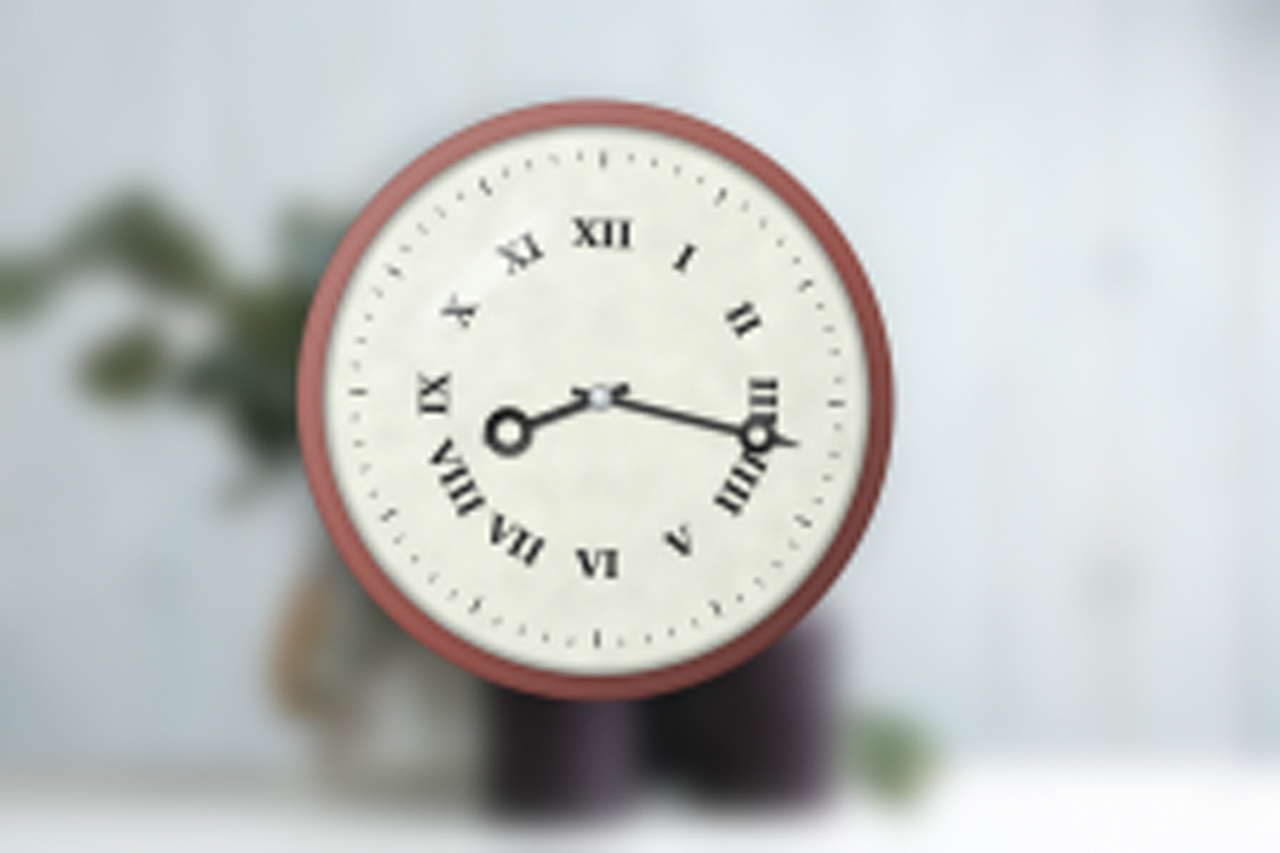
{"hour": 8, "minute": 17}
